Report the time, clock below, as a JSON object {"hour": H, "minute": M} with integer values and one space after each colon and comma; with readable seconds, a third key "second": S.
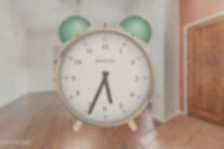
{"hour": 5, "minute": 34}
